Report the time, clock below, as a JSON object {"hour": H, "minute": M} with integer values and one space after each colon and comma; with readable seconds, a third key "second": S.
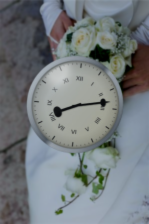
{"hour": 8, "minute": 13}
